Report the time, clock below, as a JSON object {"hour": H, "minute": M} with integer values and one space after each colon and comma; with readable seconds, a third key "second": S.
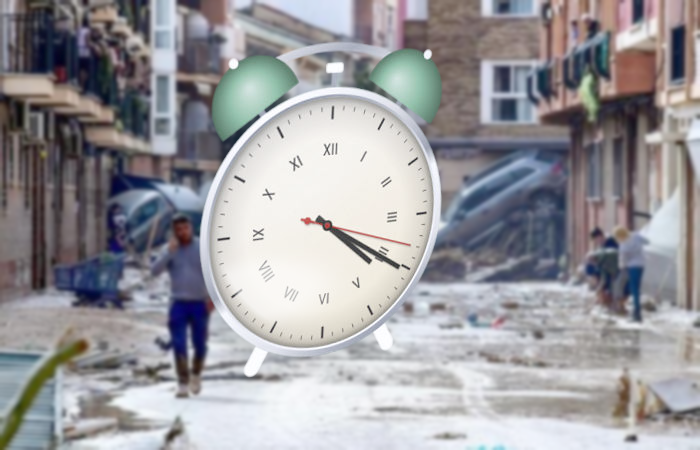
{"hour": 4, "minute": 20, "second": 18}
